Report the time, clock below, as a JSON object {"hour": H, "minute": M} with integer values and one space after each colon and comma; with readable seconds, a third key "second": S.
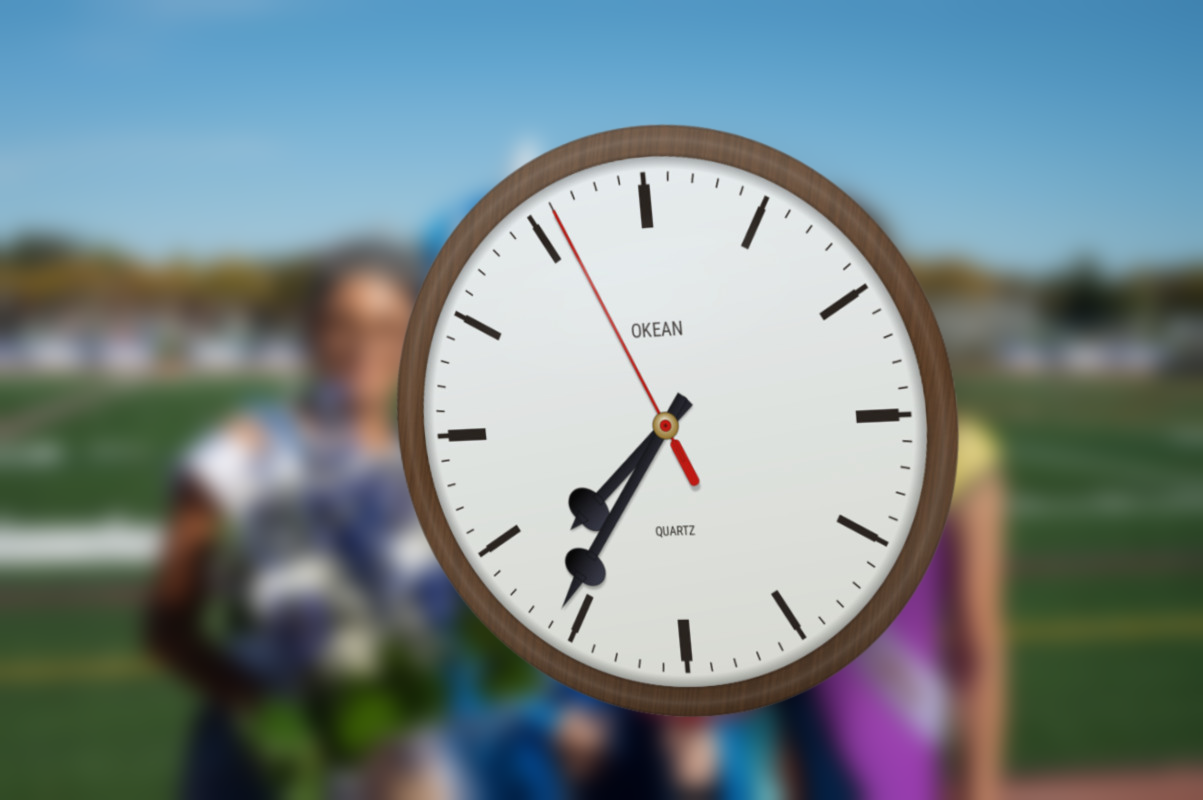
{"hour": 7, "minute": 35, "second": 56}
